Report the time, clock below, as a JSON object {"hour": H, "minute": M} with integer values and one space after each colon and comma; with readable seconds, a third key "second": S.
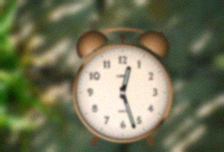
{"hour": 12, "minute": 27}
